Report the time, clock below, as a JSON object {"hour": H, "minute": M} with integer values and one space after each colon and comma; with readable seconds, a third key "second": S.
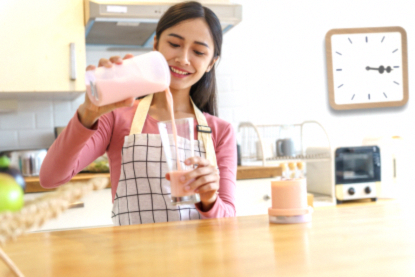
{"hour": 3, "minute": 16}
